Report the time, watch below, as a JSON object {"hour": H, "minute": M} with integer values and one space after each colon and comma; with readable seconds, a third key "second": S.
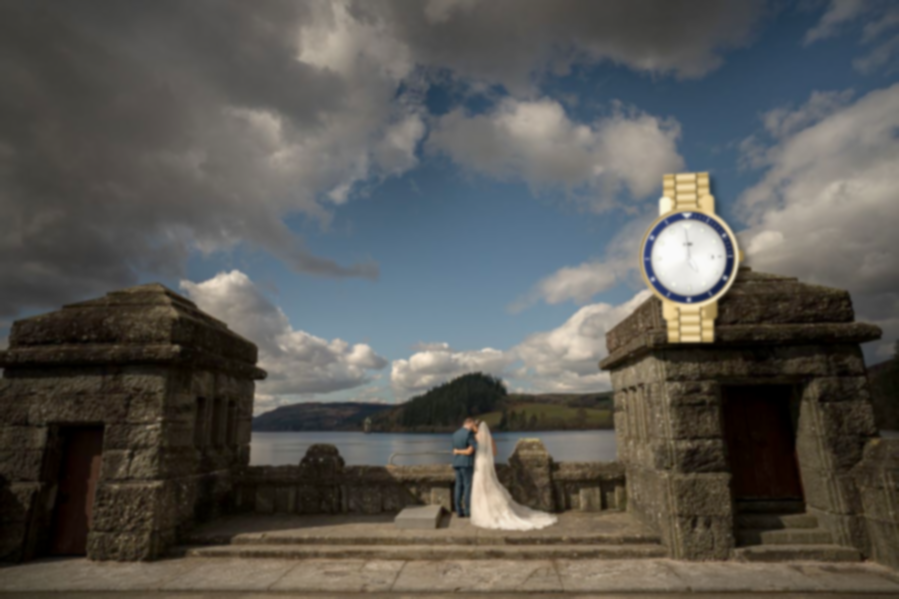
{"hour": 4, "minute": 59}
